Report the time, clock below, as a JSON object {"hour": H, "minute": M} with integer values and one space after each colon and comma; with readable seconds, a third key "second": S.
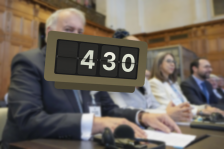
{"hour": 4, "minute": 30}
